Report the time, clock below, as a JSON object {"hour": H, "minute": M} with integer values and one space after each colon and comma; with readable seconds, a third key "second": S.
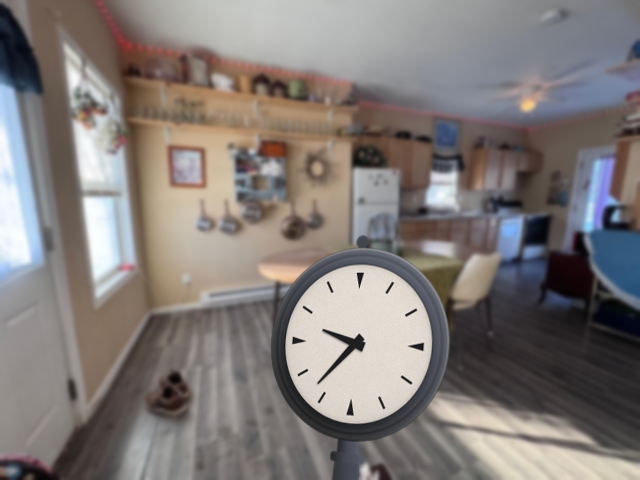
{"hour": 9, "minute": 37}
